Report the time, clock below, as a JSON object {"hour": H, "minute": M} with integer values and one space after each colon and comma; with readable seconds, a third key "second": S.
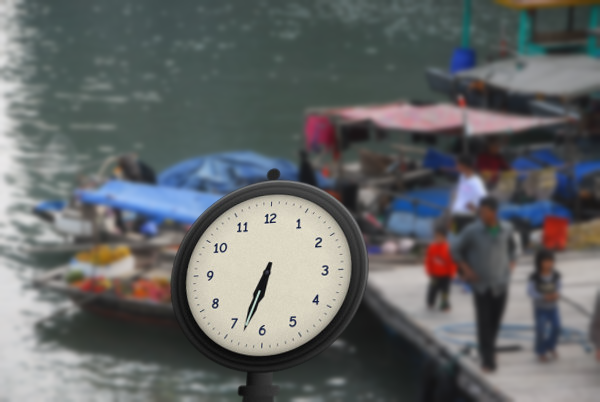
{"hour": 6, "minute": 33}
